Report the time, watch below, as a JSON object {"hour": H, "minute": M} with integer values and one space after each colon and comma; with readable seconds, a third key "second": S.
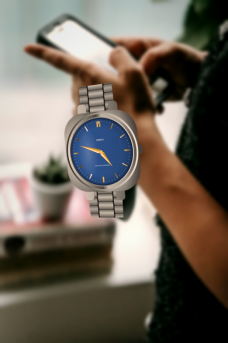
{"hour": 4, "minute": 48}
